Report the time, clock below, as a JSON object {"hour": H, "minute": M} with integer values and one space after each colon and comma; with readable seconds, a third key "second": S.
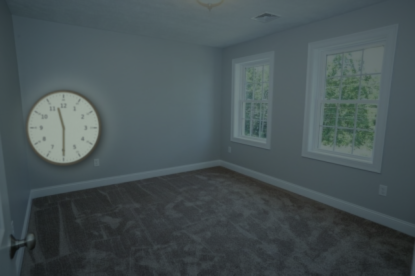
{"hour": 11, "minute": 30}
